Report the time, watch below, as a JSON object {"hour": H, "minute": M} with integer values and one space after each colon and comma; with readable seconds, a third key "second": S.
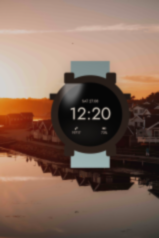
{"hour": 12, "minute": 20}
